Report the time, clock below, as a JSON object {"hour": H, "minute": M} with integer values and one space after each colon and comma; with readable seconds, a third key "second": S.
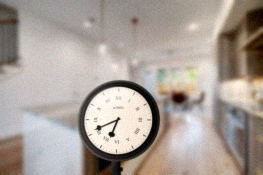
{"hour": 6, "minute": 41}
